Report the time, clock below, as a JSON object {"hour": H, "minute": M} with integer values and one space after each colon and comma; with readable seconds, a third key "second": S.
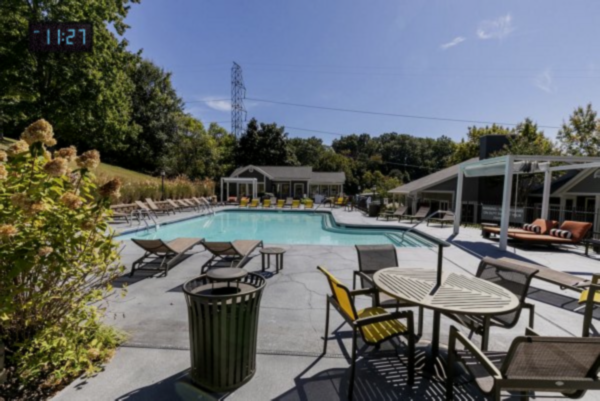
{"hour": 11, "minute": 27}
